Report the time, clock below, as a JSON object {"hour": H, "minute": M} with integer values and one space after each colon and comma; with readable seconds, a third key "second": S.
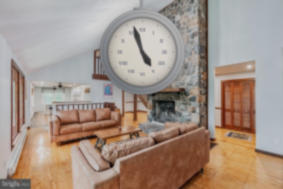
{"hour": 4, "minute": 57}
